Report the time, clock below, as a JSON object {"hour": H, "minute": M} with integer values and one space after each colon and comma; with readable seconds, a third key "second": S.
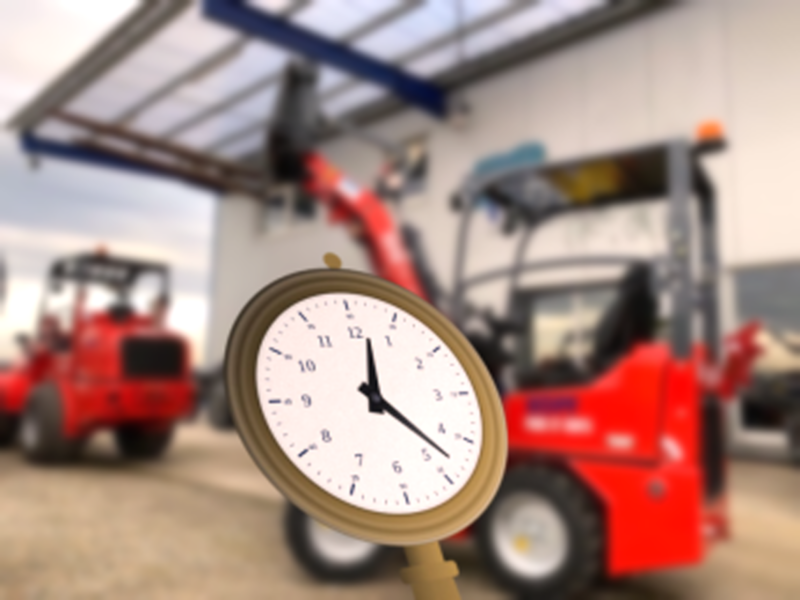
{"hour": 12, "minute": 23}
